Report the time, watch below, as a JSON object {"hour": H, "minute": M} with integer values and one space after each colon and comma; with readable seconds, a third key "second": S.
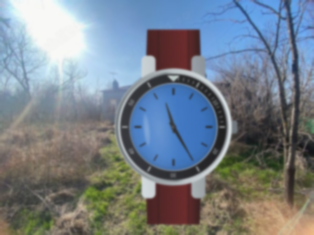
{"hour": 11, "minute": 25}
